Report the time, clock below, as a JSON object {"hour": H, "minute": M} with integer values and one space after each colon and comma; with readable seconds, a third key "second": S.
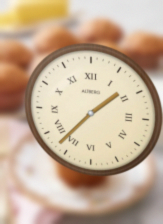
{"hour": 1, "minute": 37}
